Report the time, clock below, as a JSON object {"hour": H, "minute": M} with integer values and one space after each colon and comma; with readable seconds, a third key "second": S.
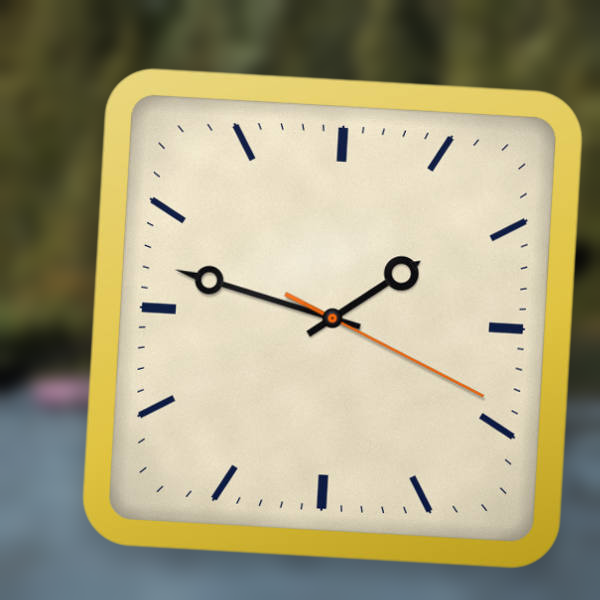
{"hour": 1, "minute": 47, "second": 19}
